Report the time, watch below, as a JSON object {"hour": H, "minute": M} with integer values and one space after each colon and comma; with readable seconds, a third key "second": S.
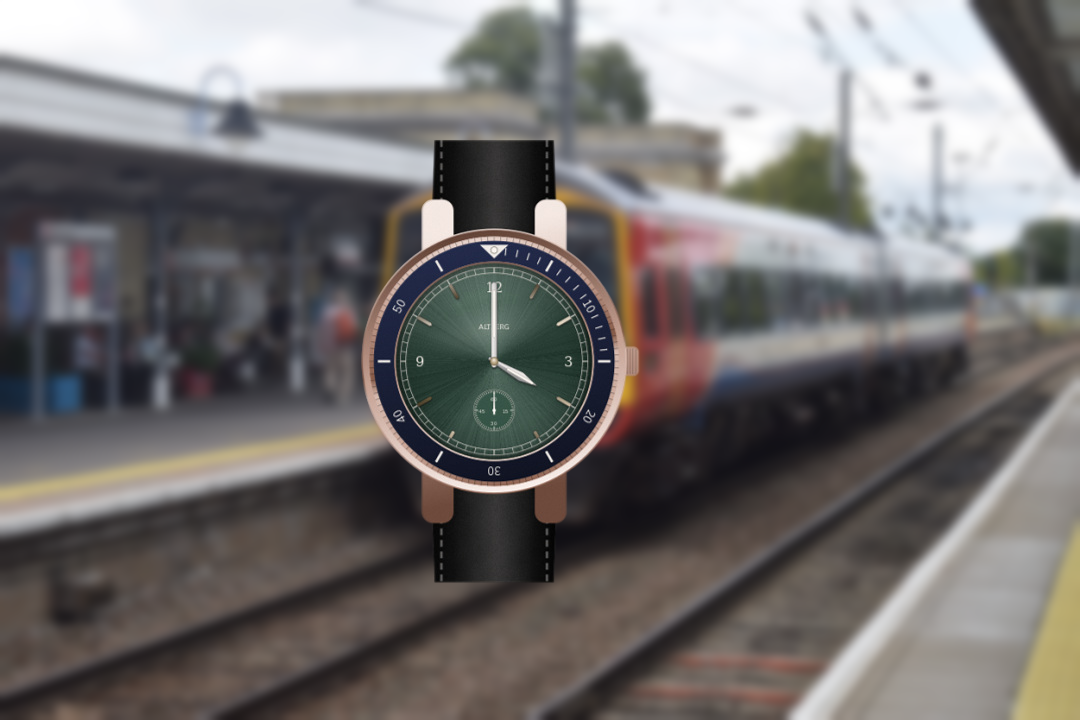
{"hour": 4, "minute": 0}
